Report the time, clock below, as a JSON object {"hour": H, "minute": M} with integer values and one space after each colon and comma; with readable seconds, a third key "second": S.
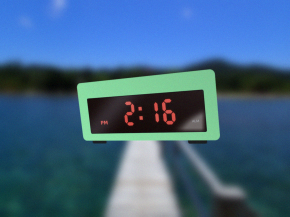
{"hour": 2, "minute": 16}
